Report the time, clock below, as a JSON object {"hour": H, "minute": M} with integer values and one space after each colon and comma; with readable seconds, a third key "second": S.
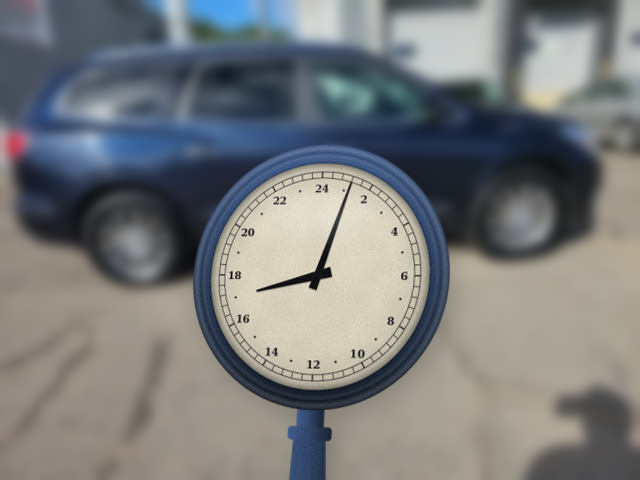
{"hour": 17, "minute": 3}
